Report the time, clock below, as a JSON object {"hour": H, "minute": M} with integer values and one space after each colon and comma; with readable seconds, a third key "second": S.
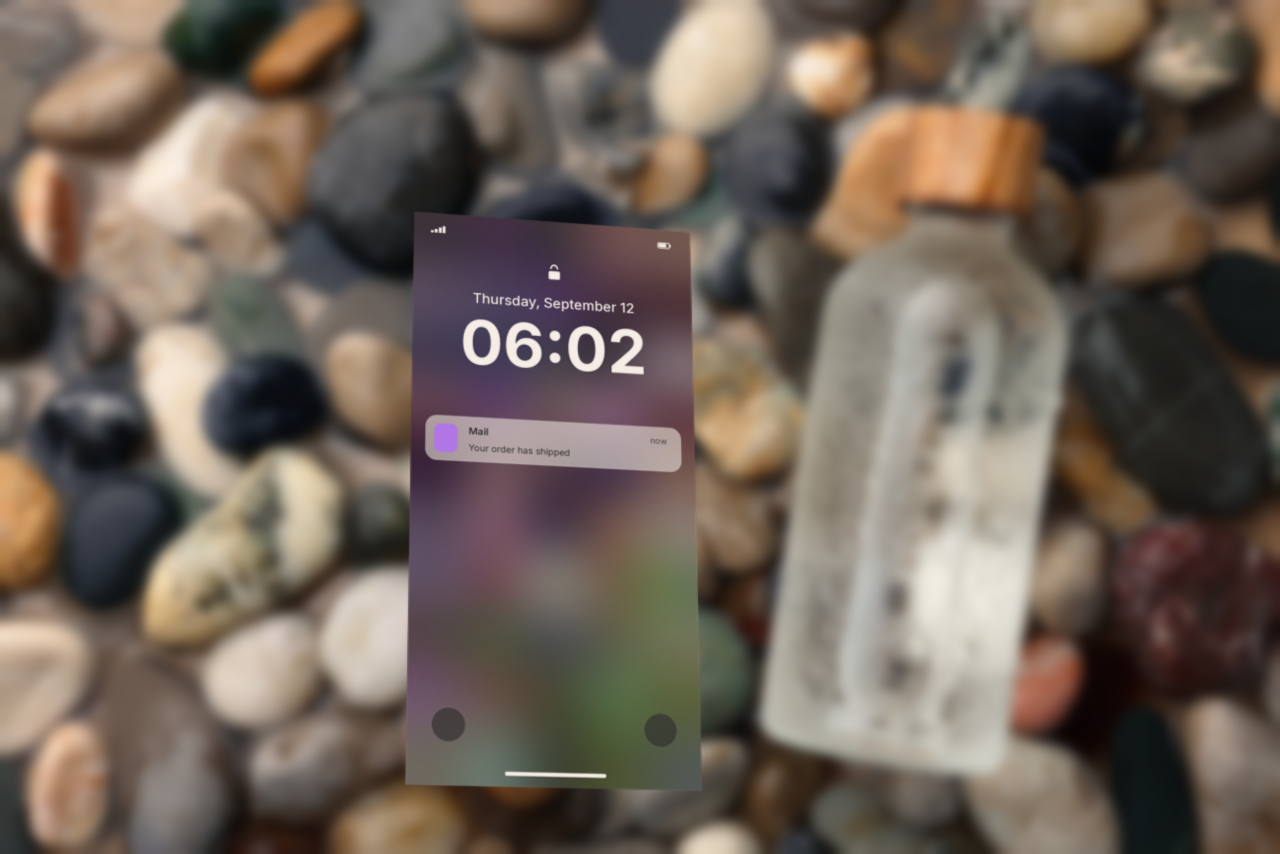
{"hour": 6, "minute": 2}
